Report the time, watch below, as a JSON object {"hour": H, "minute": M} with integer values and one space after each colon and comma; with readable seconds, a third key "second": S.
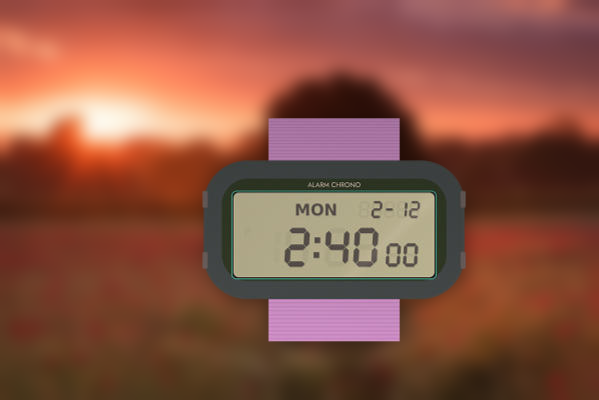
{"hour": 2, "minute": 40, "second": 0}
